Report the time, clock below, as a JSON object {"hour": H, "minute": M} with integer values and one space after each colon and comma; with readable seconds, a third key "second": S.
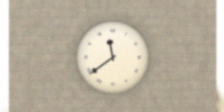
{"hour": 11, "minute": 39}
